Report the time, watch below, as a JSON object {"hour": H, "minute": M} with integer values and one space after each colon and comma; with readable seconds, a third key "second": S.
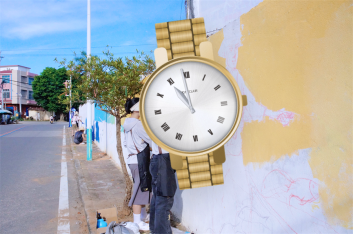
{"hour": 10, "minute": 59}
